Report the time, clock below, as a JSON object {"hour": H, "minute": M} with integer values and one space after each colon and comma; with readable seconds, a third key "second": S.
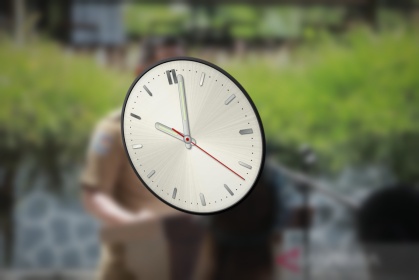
{"hour": 10, "minute": 1, "second": 22}
